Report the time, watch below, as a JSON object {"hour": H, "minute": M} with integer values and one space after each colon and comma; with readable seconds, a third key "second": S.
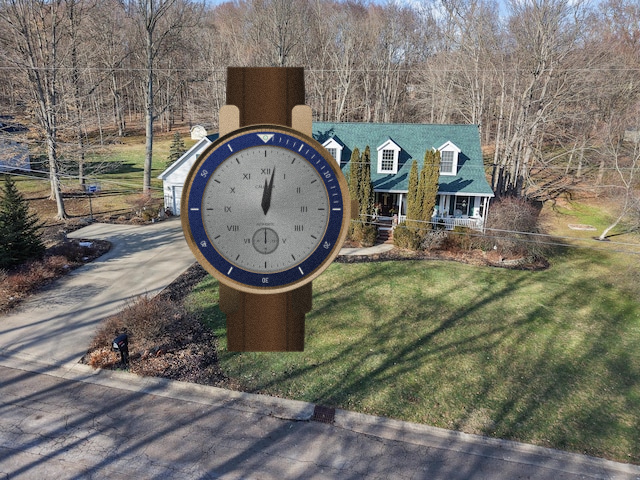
{"hour": 12, "minute": 2}
